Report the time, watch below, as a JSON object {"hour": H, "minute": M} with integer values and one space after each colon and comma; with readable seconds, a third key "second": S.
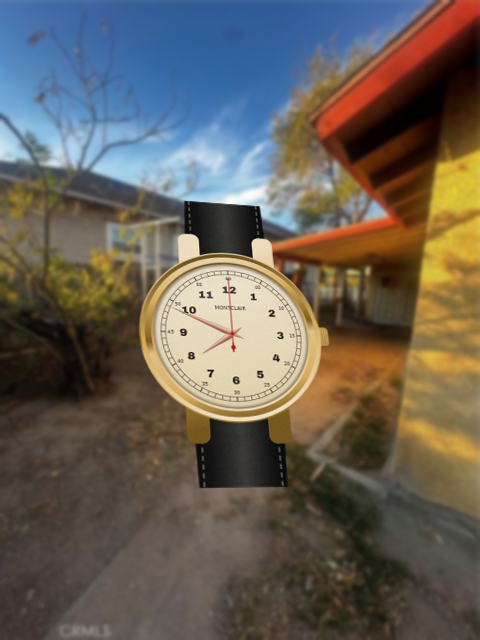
{"hour": 7, "minute": 49, "second": 0}
